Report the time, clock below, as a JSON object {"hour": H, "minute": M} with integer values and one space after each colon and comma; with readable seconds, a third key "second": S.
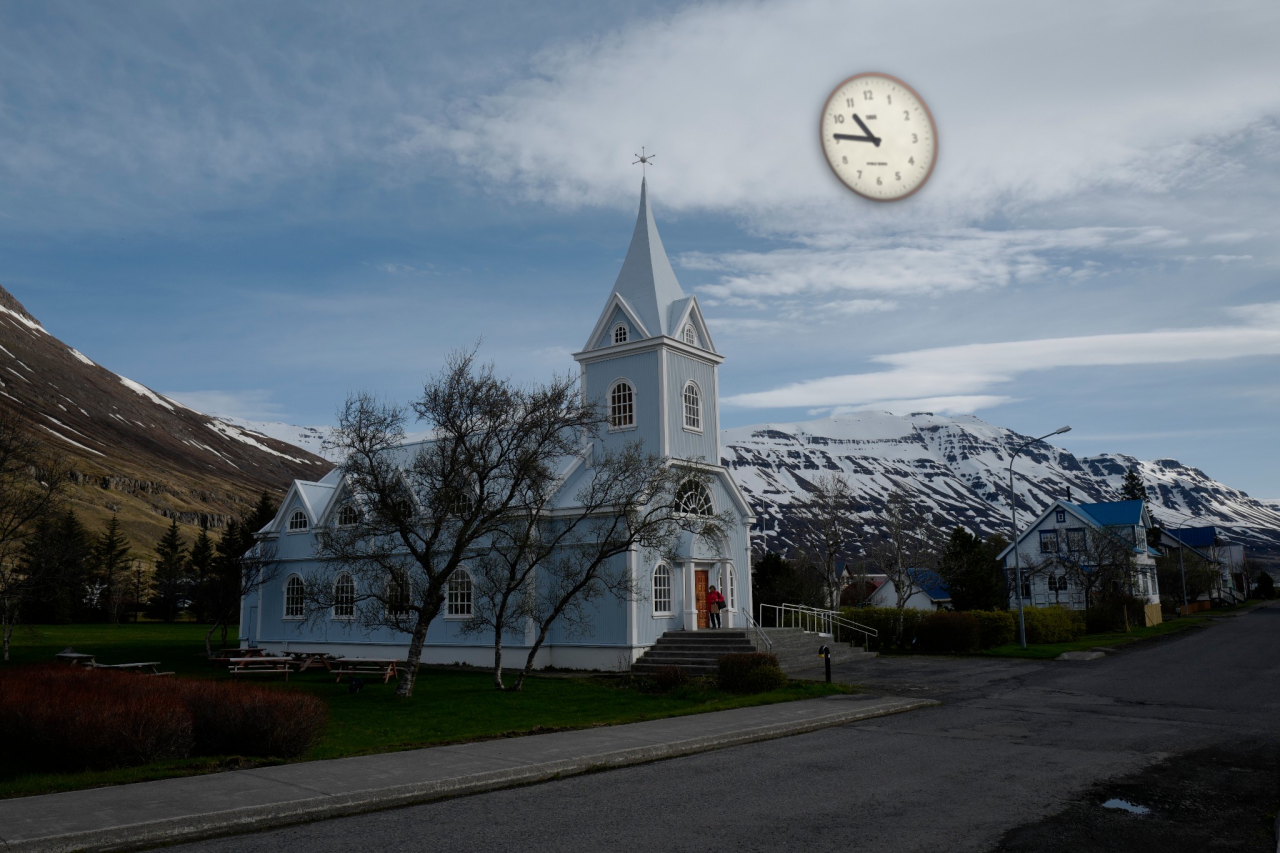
{"hour": 10, "minute": 46}
